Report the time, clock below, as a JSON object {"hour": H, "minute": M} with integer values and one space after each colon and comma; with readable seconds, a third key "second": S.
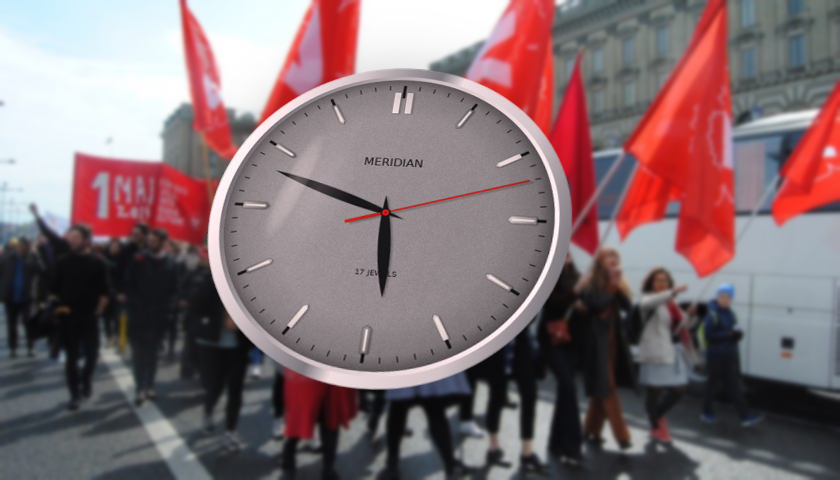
{"hour": 5, "minute": 48, "second": 12}
